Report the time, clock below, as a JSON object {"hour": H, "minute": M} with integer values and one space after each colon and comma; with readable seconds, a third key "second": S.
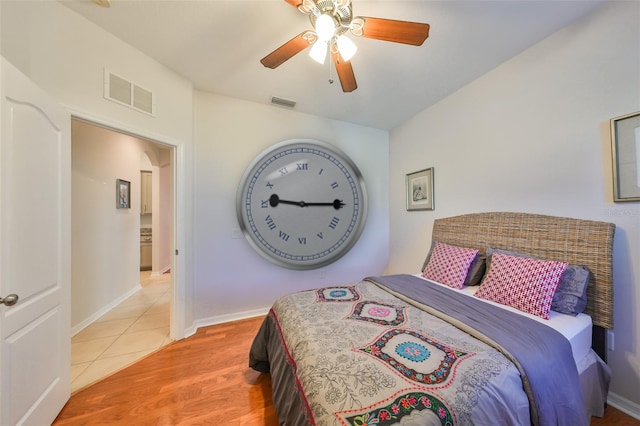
{"hour": 9, "minute": 15}
